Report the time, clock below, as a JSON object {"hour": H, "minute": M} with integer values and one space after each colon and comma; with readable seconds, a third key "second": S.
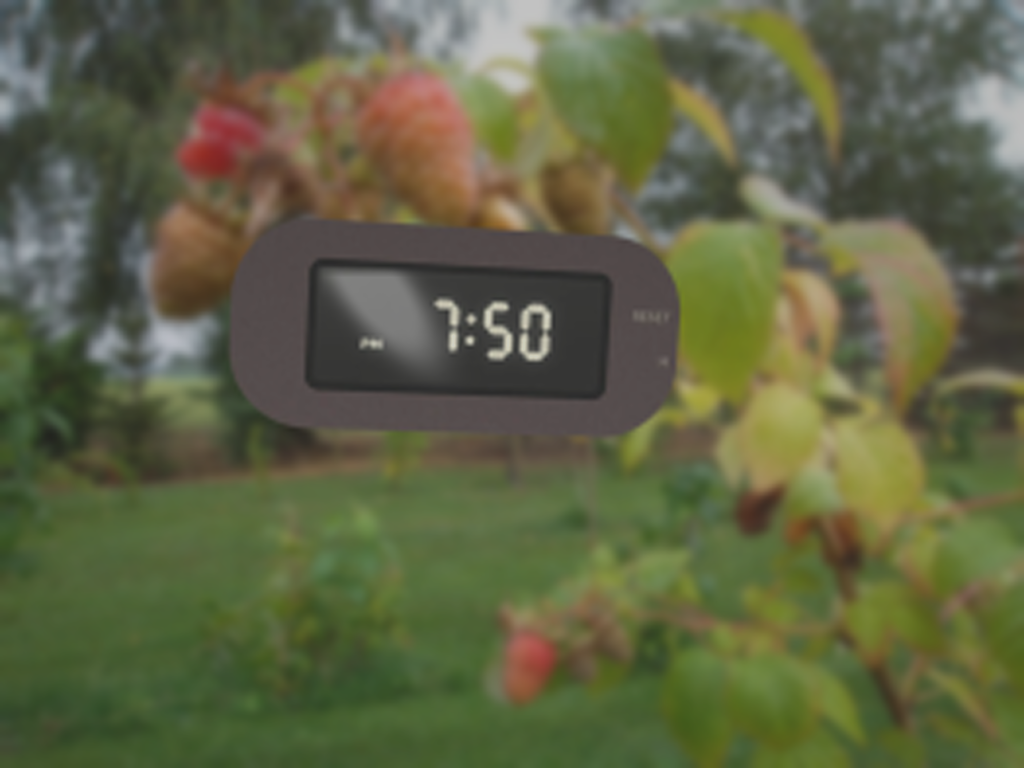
{"hour": 7, "minute": 50}
